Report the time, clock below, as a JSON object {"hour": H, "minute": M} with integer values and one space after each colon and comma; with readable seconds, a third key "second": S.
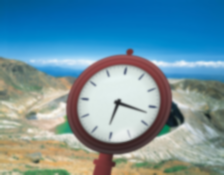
{"hour": 6, "minute": 17}
